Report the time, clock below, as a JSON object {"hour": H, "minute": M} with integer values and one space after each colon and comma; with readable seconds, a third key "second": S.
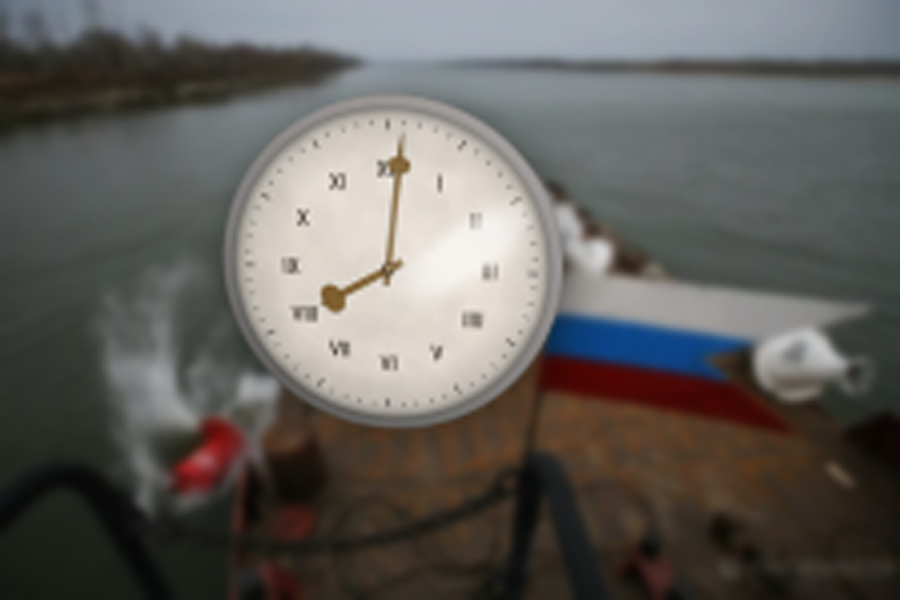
{"hour": 8, "minute": 1}
